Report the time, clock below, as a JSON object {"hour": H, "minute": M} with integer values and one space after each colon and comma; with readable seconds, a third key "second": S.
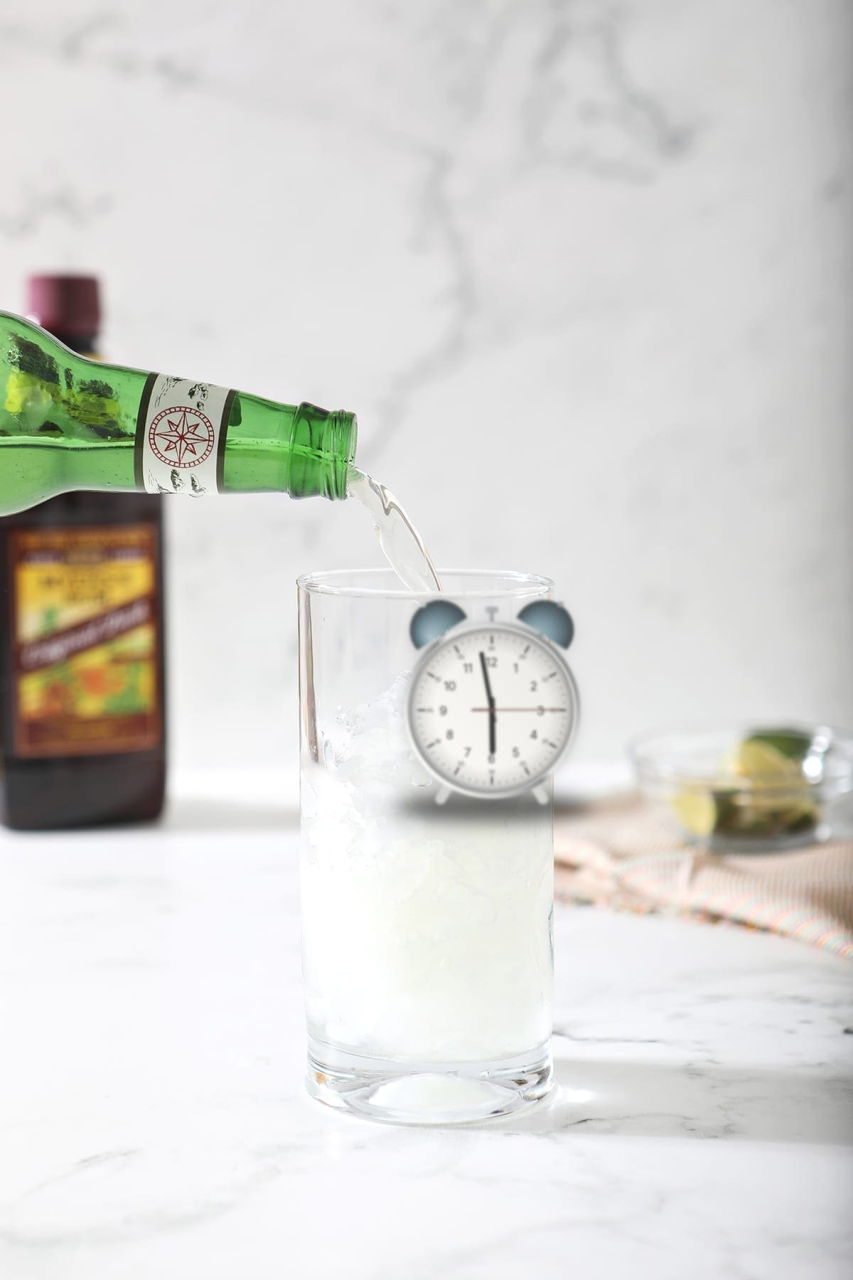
{"hour": 5, "minute": 58, "second": 15}
